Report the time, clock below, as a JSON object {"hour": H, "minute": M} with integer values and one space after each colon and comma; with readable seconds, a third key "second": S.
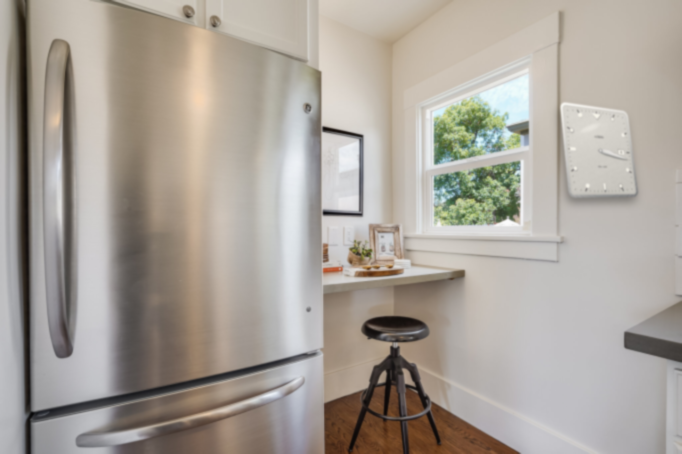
{"hour": 3, "minute": 17}
